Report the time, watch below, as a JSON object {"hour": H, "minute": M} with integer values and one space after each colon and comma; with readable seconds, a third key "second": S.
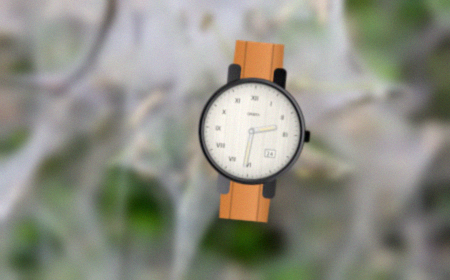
{"hour": 2, "minute": 31}
